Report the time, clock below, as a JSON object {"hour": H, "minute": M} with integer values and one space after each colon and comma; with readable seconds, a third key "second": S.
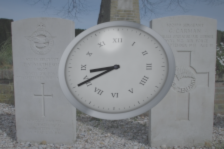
{"hour": 8, "minute": 40}
